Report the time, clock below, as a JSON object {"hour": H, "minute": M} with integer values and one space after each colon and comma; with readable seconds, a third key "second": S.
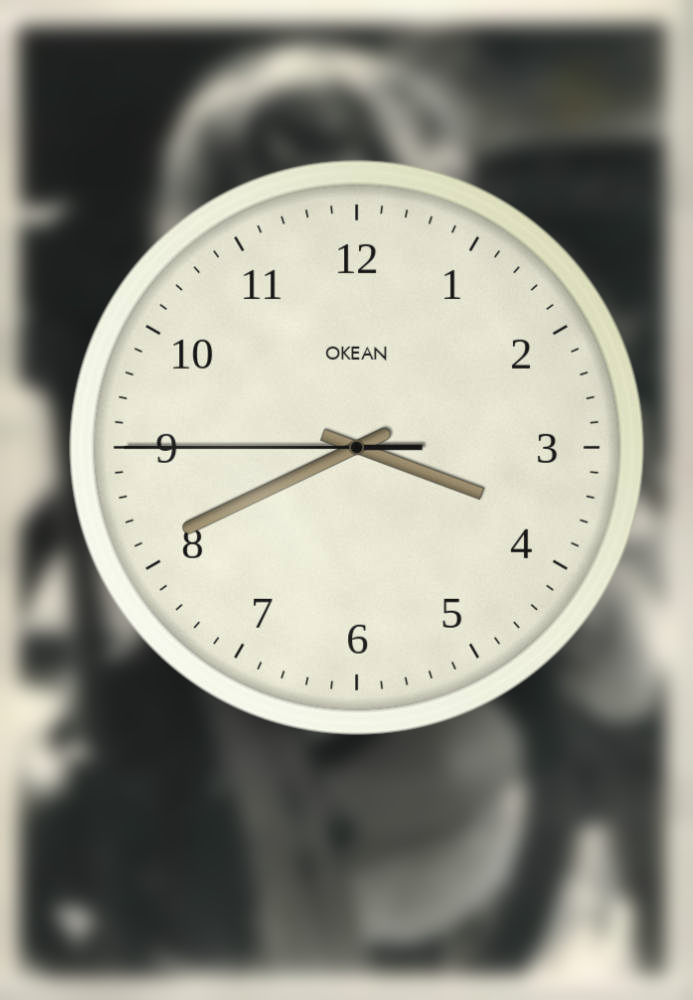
{"hour": 3, "minute": 40, "second": 45}
